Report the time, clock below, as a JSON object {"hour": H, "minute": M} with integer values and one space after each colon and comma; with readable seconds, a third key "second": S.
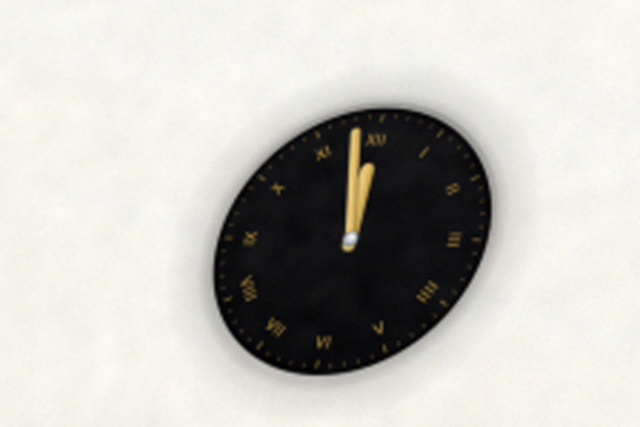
{"hour": 11, "minute": 58}
